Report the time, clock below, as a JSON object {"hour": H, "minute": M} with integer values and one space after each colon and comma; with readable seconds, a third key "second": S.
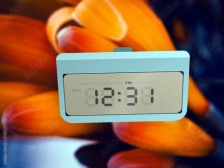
{"hour": 12, "minute": 31}
